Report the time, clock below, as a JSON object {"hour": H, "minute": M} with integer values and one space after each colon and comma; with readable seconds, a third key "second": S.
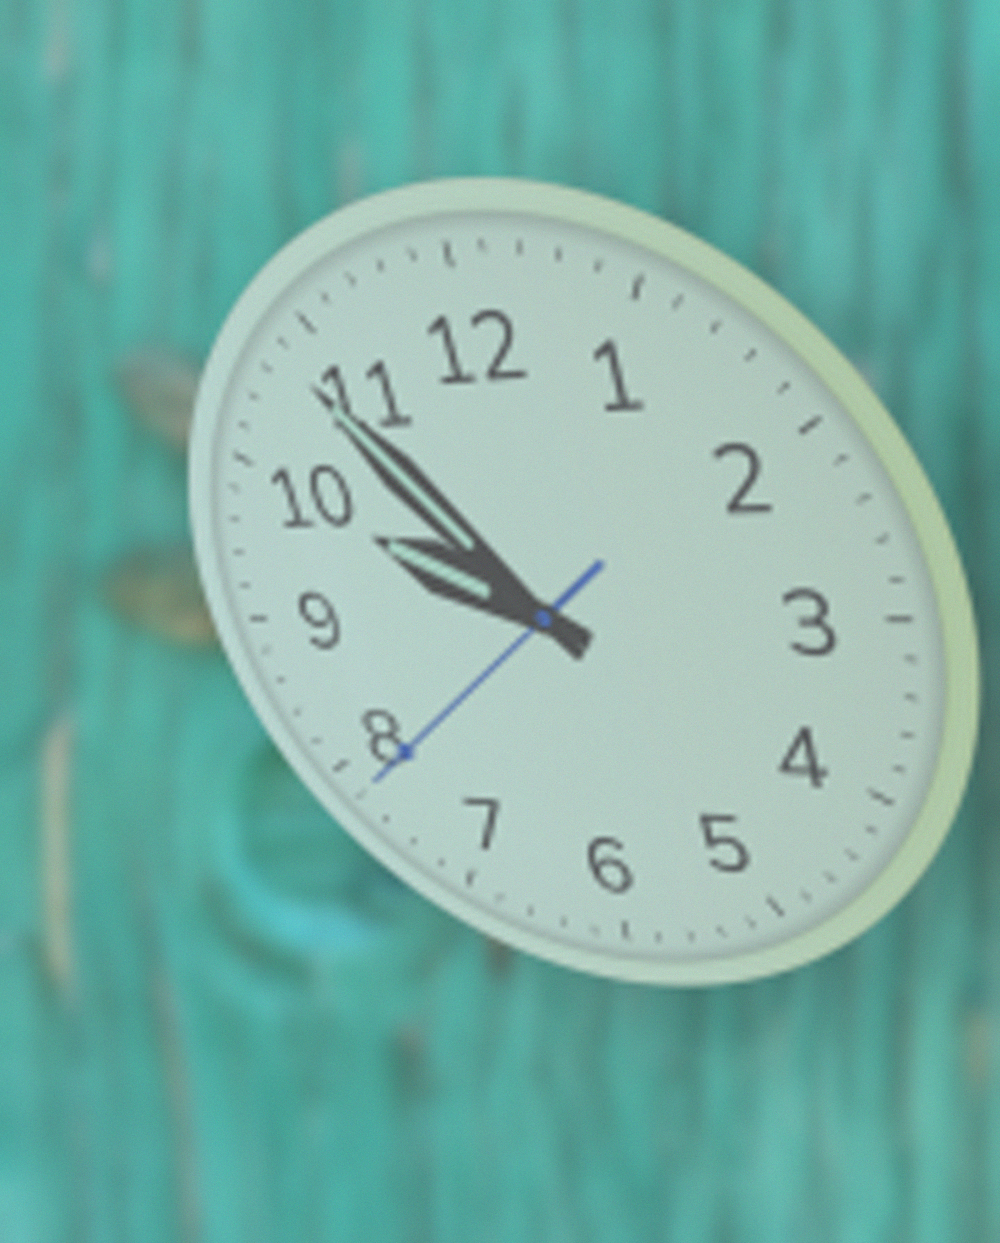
{"hour": 9, "minute": 53, "second": 39}
